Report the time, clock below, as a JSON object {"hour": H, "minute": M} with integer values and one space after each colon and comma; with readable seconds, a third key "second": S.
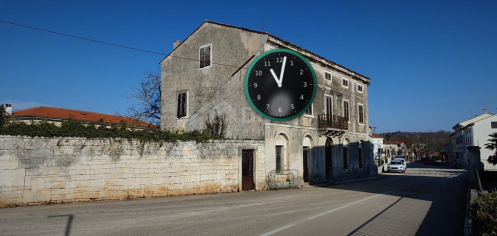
{"hour": 11, "minute": 2}
